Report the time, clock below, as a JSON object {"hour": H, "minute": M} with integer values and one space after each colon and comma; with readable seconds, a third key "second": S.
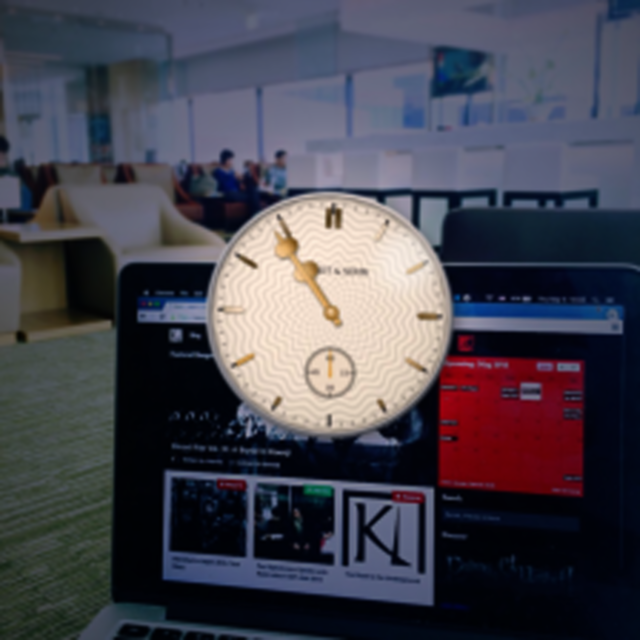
{"hour": 10, "minute": 54}
